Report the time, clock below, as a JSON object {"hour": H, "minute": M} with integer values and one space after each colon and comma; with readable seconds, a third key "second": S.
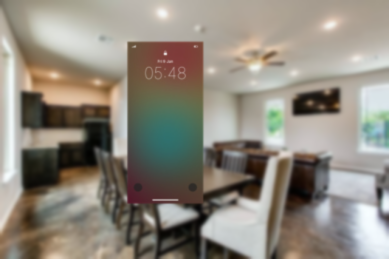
{"hour": 5, "minute": 48}
